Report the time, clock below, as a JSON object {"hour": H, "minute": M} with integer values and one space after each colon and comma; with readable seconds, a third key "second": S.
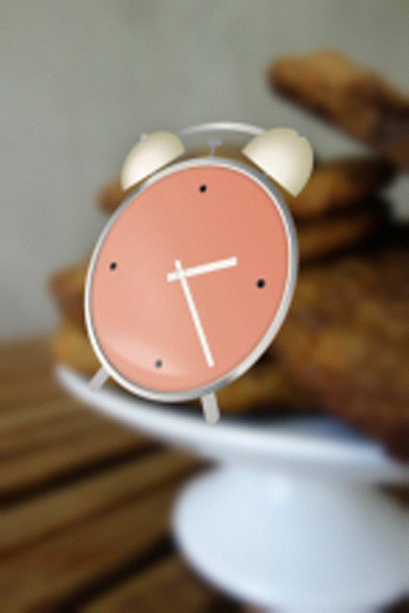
{"hour": 2, "minute": 24}
